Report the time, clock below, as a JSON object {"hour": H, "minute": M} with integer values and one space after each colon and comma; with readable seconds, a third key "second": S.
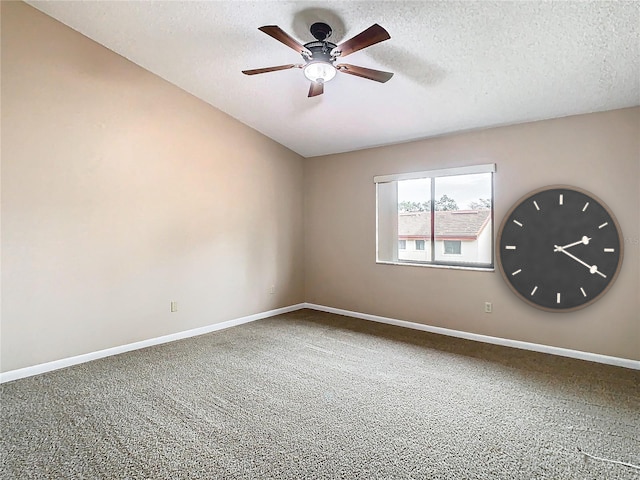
{"hour": 2, "minute": 20}
